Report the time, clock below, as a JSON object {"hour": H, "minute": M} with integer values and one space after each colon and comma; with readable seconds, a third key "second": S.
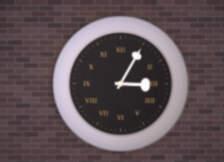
{"hour": 3, "minute": 5}
